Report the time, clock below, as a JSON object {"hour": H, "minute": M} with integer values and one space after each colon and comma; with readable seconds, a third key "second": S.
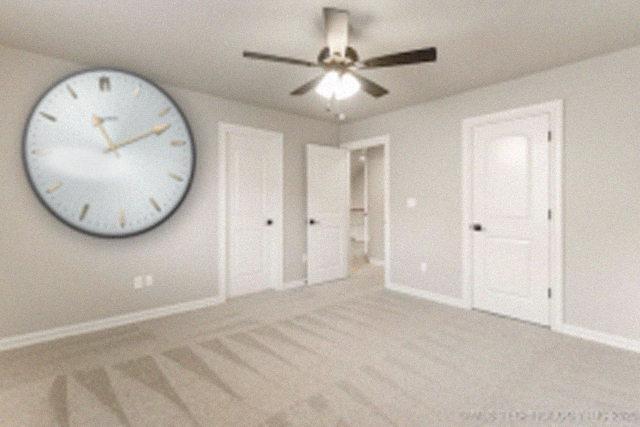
{"hour": 11, "minute": 12}
